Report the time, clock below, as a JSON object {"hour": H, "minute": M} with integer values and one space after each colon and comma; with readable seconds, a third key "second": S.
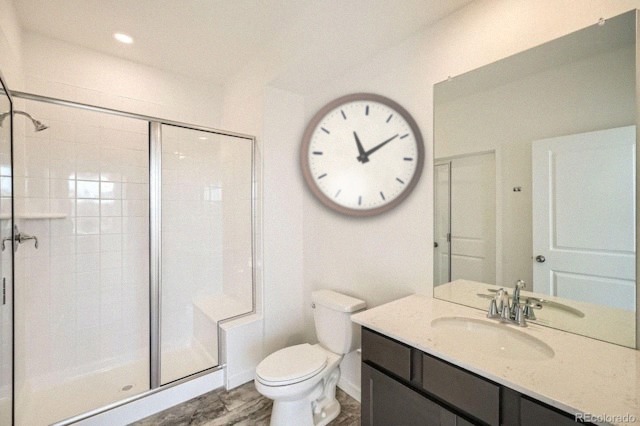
{"hour": 11, "minute": 9}
